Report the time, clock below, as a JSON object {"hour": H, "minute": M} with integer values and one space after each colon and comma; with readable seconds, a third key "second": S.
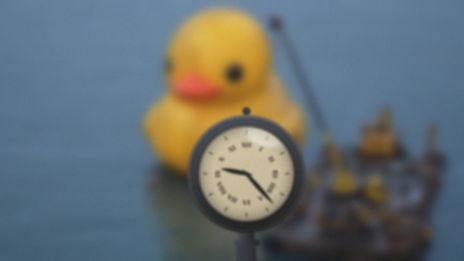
{"hour": 9, "minute": 23}
